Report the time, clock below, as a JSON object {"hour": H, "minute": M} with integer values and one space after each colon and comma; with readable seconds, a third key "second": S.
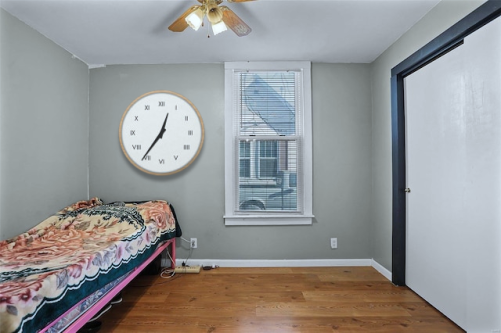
{"hour": 12, "minute": 36}
